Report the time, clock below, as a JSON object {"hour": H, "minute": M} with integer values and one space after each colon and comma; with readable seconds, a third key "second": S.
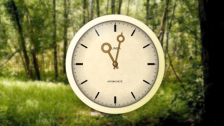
{"hour": 11, "minute": 2}
